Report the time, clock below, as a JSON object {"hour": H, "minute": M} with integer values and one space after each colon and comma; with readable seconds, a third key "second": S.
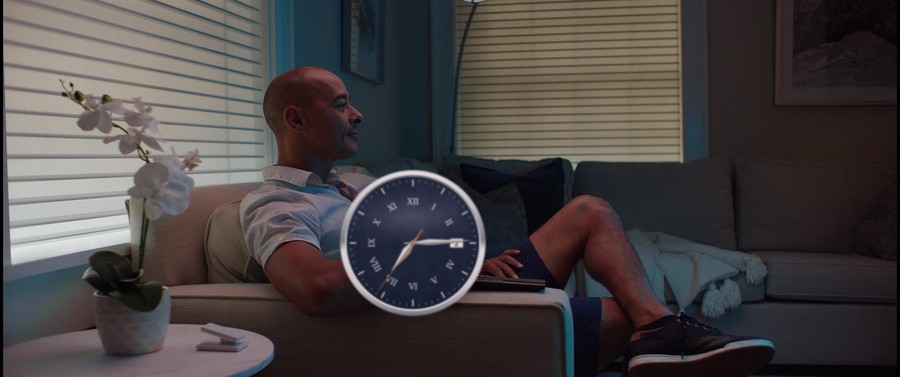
{"hour": 7, "minute": 14, "second": 36}
